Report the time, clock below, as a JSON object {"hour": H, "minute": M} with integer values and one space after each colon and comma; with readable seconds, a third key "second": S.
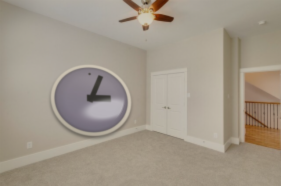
{"hour": 3, "minute": 4}
